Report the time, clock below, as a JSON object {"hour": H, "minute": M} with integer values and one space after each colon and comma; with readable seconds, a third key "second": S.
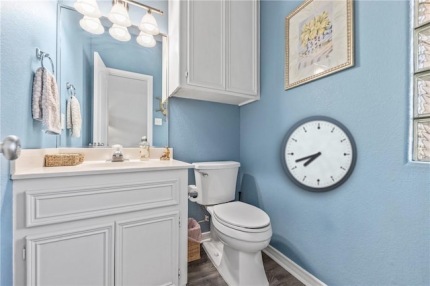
{"hour": 7, "minute": 42}
